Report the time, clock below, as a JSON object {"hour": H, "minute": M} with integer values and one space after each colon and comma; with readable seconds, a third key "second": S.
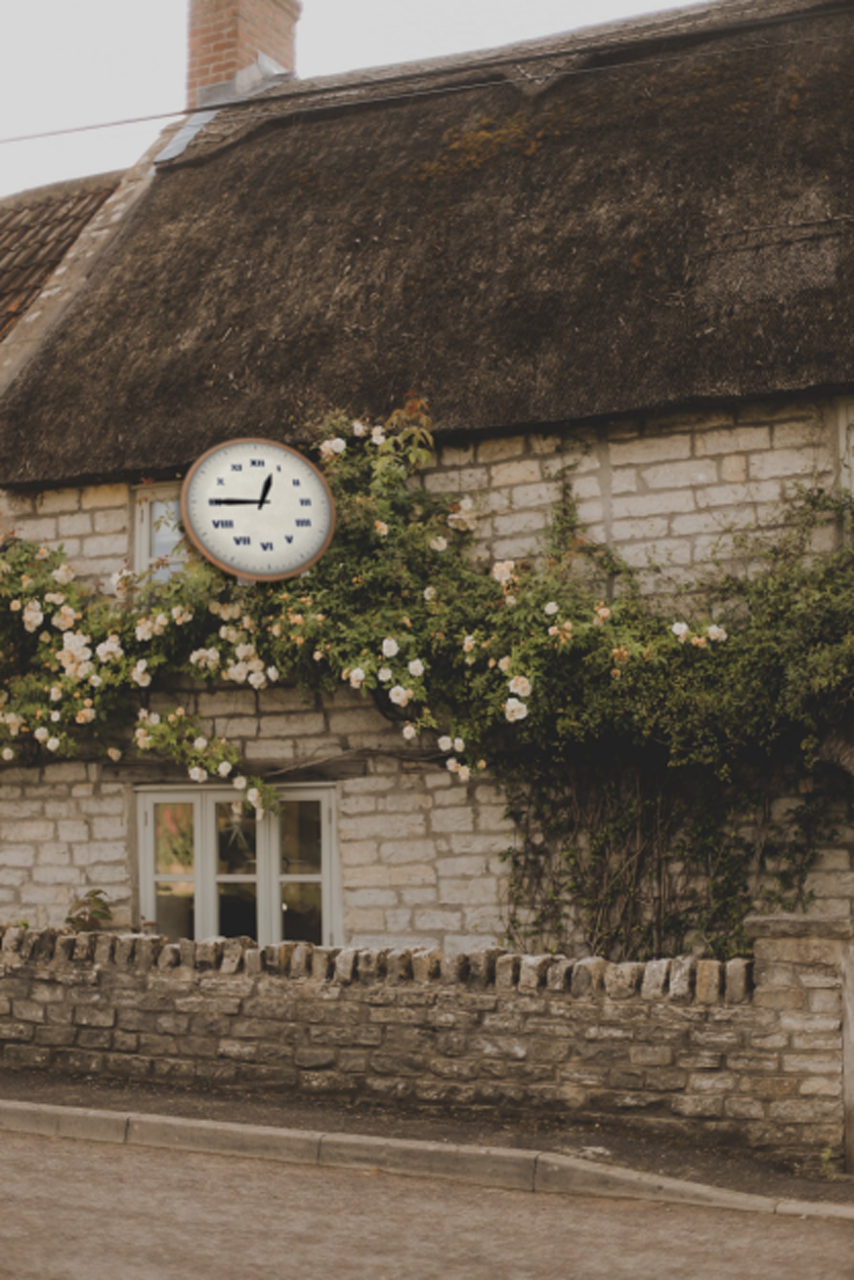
{"hour": 12, "minute": 45}
